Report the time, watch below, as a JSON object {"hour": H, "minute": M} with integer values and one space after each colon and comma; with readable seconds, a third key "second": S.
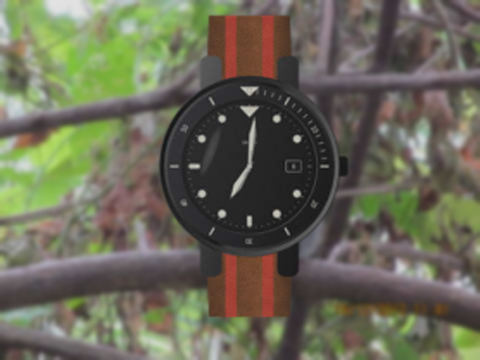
{"hour": 7, "minute": 1}
